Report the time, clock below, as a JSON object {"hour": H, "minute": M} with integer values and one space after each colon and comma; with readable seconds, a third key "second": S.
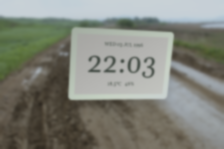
{"hour": 22, "minute": 3}
